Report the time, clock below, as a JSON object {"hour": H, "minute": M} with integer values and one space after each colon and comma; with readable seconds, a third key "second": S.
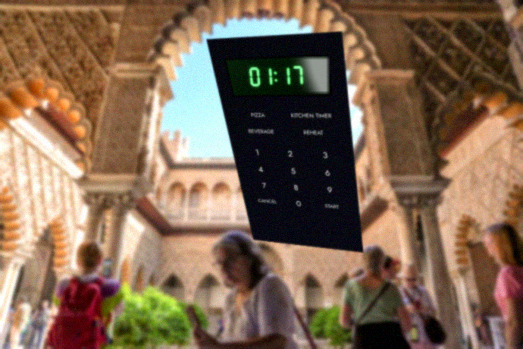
{"hour": 1, "minute": 17}
